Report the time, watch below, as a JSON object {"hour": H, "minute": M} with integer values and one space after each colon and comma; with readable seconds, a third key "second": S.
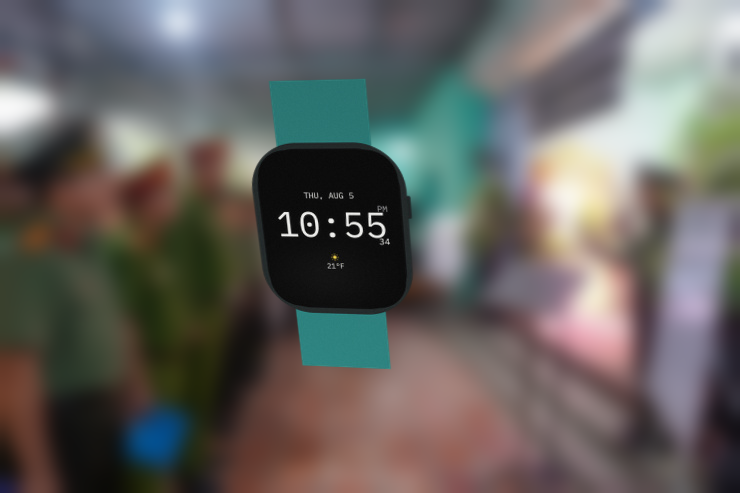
{"hour": 10, "minute": 55, "second": 34}
